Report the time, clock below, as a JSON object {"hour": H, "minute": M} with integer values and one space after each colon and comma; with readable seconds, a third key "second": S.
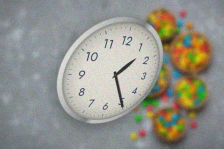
{"hour": 1, "minute": 25}
